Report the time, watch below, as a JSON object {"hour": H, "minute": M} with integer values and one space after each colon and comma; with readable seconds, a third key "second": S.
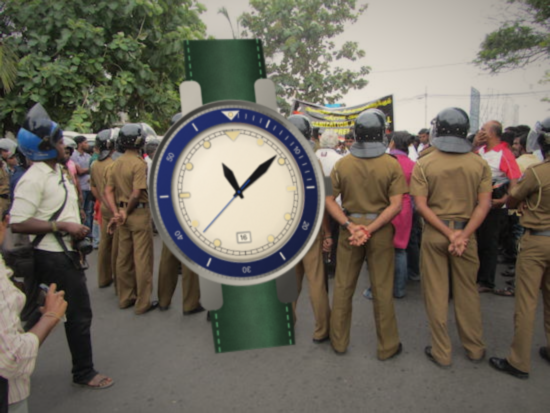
{"hour": 11, "minute": 8, "second": 38}
